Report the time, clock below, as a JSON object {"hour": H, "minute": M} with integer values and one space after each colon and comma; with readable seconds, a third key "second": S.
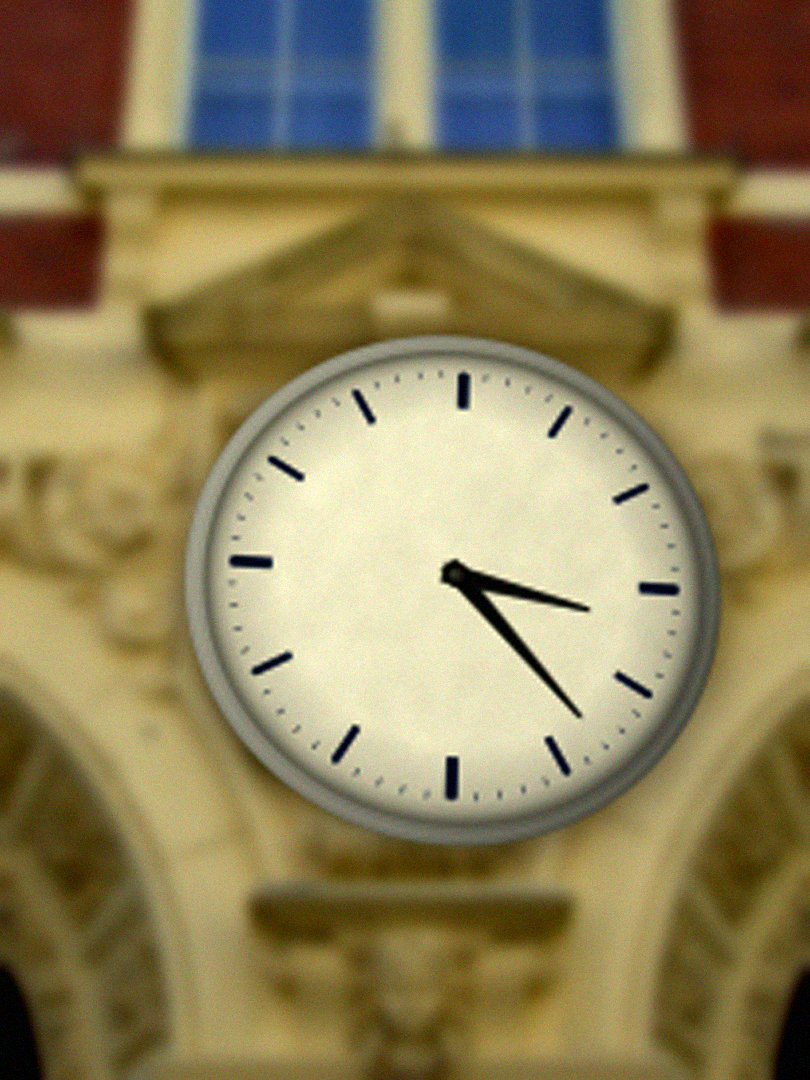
{"hour": 3, "minute": 23}
